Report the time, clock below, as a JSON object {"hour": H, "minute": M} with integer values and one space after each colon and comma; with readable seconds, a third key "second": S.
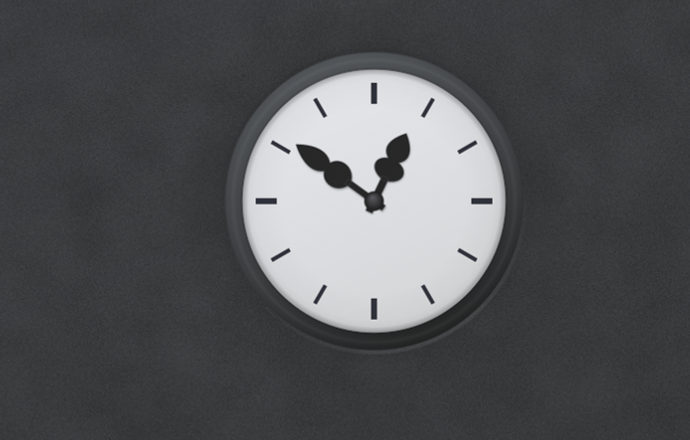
{"hour": 12, "minute": 51}
